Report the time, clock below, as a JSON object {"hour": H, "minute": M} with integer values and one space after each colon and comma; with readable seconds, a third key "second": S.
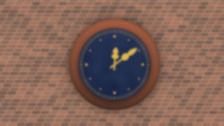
{"hour": 12, "minute": 9}
